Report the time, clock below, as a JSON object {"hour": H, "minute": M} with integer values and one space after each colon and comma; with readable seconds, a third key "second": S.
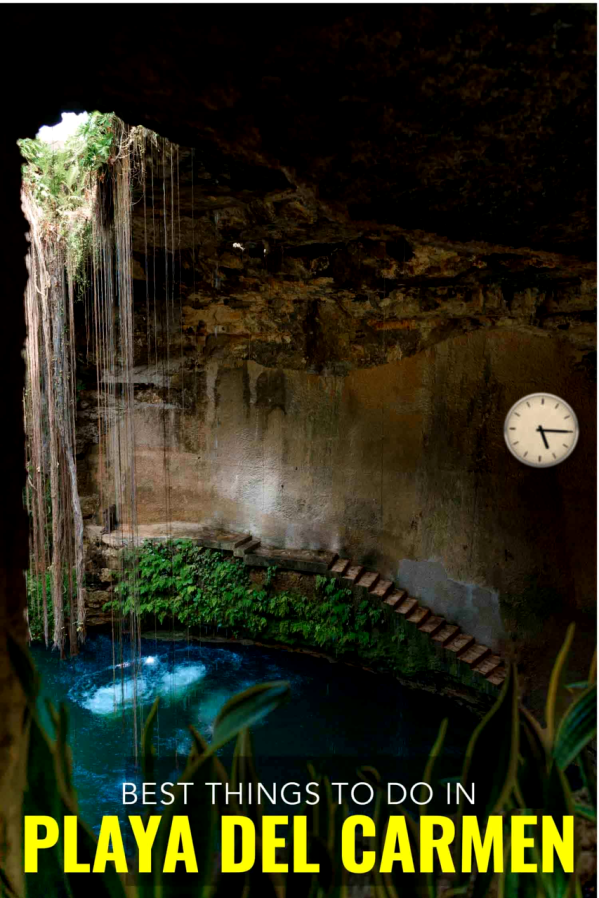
{"hour": 5, "minute": 15}
